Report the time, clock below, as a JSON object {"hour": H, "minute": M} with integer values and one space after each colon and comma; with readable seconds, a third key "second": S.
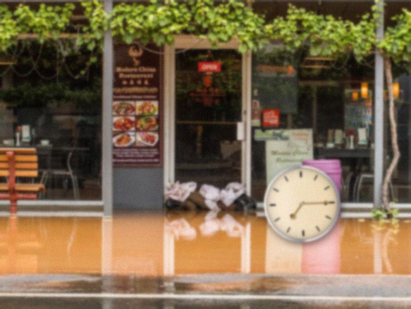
{"hour": 7, "minute": 15}
